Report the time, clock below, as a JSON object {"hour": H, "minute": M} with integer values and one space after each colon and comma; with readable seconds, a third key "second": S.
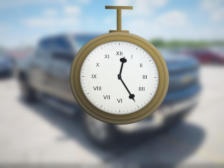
{"hour": 12, "minute": 25}
